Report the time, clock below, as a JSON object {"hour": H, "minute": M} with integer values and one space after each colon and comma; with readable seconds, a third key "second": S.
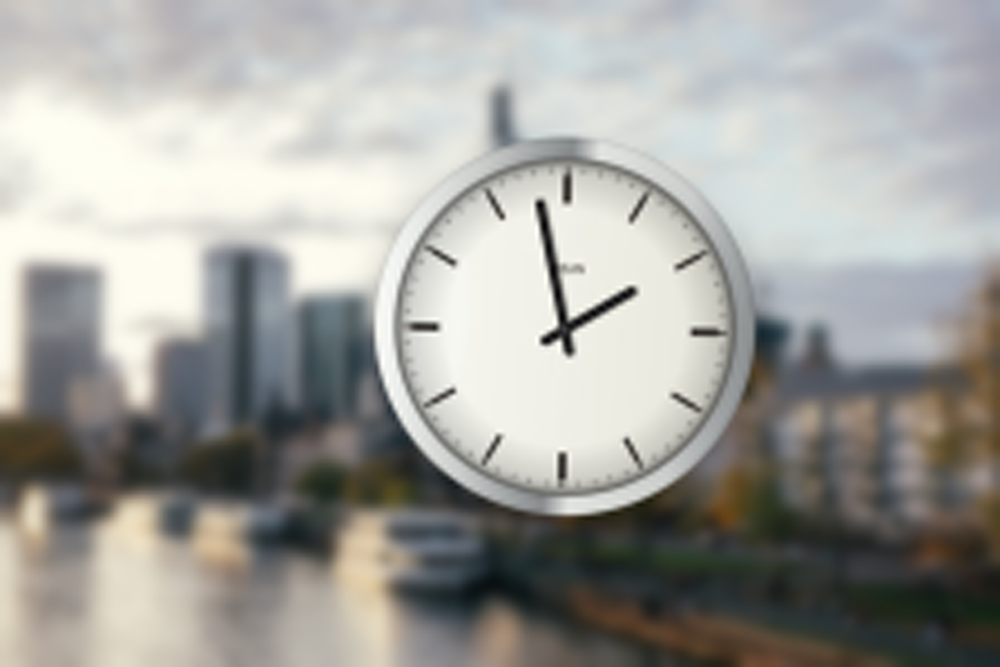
{"hour": 1, "minute": 58}
